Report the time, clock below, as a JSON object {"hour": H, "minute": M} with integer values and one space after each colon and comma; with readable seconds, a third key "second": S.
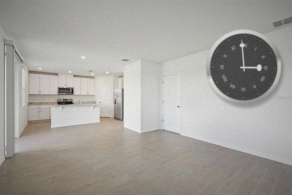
{"hour": 2, "minute": 59}
